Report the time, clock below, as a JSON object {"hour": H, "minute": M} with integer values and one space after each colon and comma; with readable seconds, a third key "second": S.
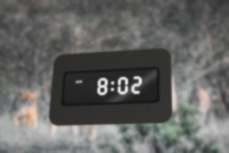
{"hour": 8, "minute": 2}
